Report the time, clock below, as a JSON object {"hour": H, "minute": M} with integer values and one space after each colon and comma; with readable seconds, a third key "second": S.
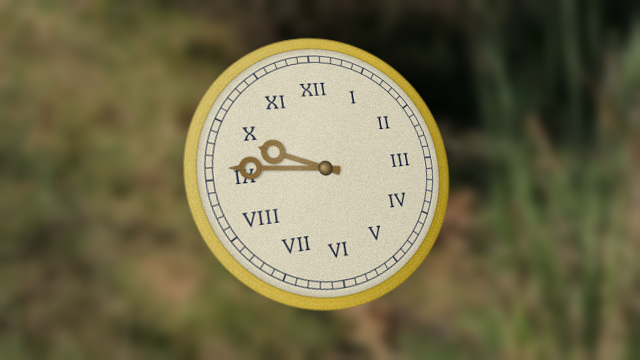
{"hour": 9, "minute": 46}
